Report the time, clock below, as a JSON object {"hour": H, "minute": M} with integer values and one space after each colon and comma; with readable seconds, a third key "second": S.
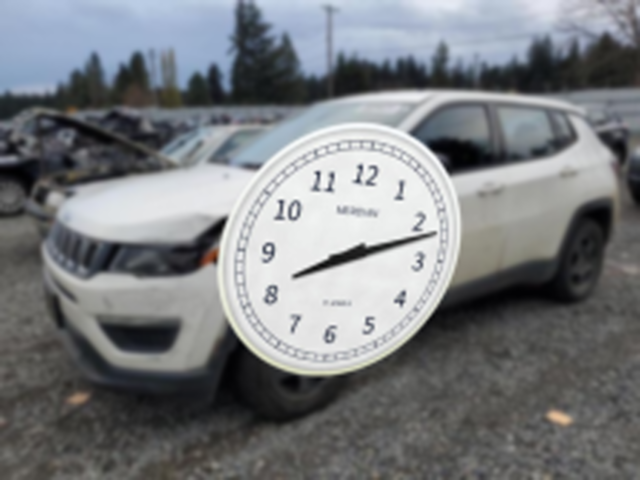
{"hour": 8, "minute": 12}
